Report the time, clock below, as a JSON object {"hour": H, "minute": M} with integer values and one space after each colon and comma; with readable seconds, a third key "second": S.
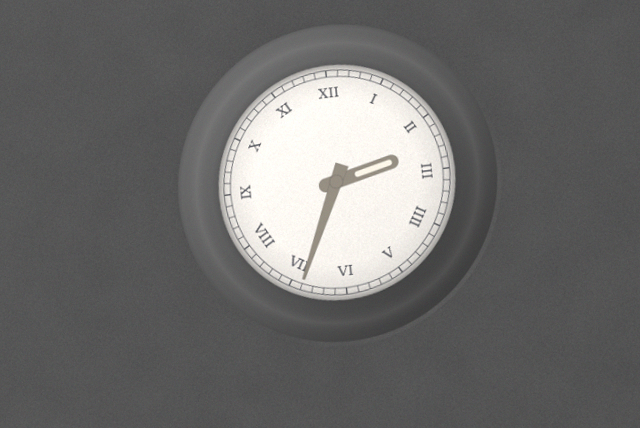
{"hour": 2, "minute": 34}
